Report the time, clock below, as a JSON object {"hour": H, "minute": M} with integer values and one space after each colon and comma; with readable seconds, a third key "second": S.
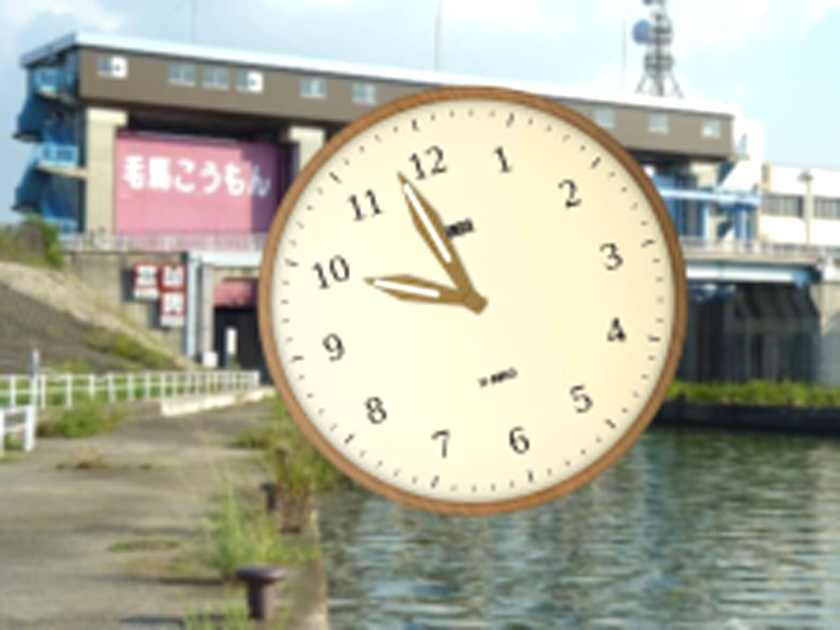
{"hour": 9, "minute": 58}
